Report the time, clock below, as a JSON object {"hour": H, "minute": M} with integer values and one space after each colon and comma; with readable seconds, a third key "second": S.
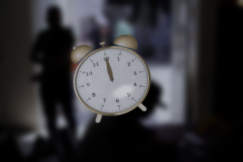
{"hour": 12, "minute": 0}
